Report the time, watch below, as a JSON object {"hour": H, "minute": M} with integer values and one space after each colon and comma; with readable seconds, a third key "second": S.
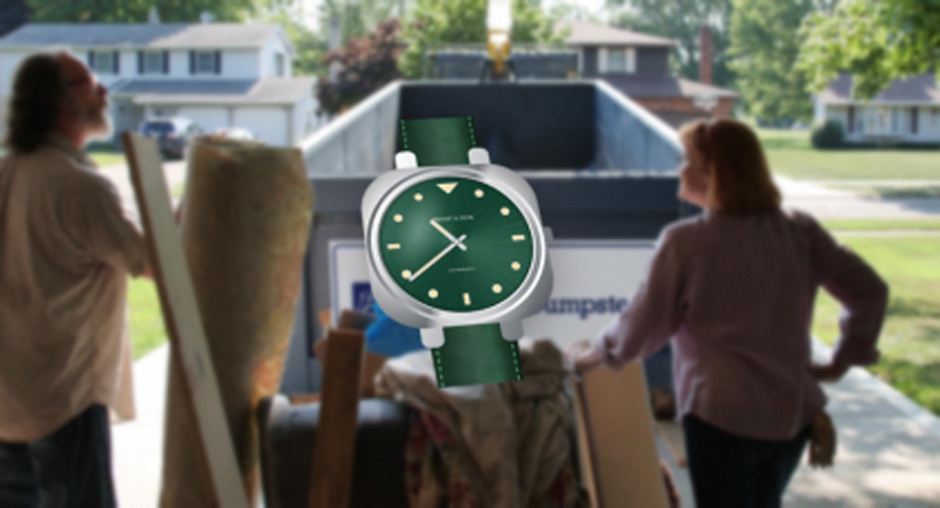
{"hour": 10, "minute": 39}
